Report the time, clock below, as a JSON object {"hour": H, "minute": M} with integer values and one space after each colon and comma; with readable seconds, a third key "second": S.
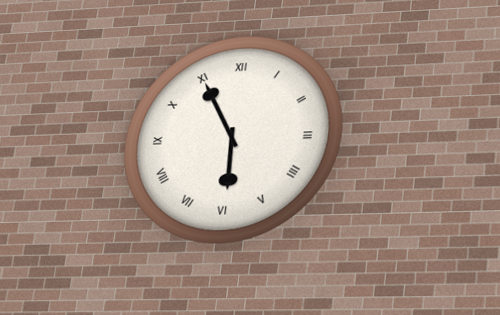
{"hour": 5, "minute": 55}
